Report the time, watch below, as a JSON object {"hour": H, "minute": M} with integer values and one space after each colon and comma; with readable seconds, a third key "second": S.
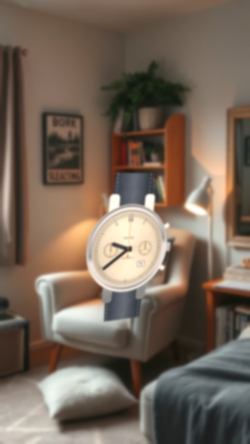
{"hour": 9, "minute": 39}
